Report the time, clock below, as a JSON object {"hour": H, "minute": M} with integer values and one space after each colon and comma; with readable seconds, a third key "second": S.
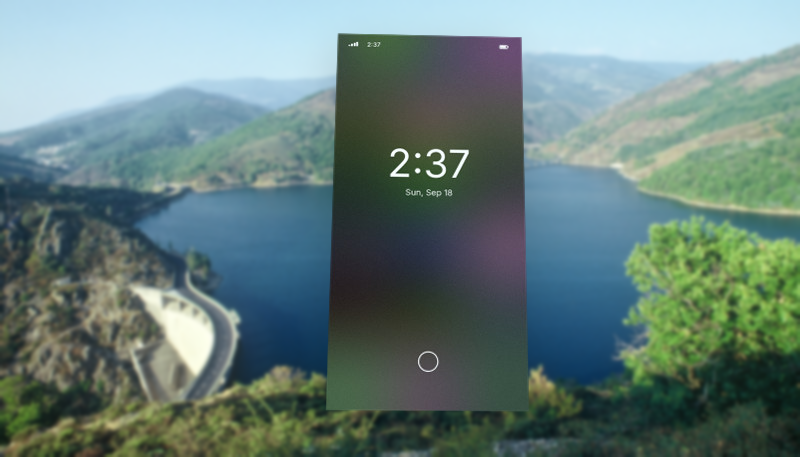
{"hour": 2, "minute": 37}
